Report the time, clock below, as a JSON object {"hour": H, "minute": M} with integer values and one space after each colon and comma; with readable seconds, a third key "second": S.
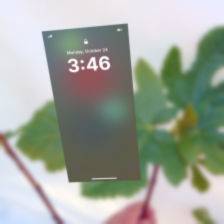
{"hour": 3, "minute": 46}
